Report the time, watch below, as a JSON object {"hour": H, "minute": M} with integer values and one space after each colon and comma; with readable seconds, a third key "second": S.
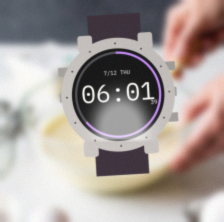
{"hour": 6, "minute": 1}
